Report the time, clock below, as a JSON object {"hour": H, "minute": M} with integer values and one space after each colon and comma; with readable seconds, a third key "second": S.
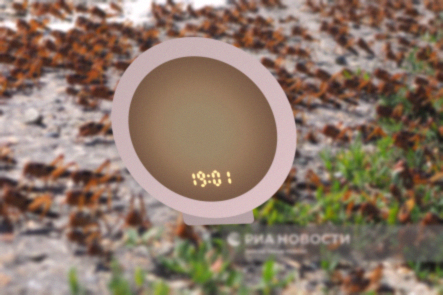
{"hour": 19, "minute": 1}
